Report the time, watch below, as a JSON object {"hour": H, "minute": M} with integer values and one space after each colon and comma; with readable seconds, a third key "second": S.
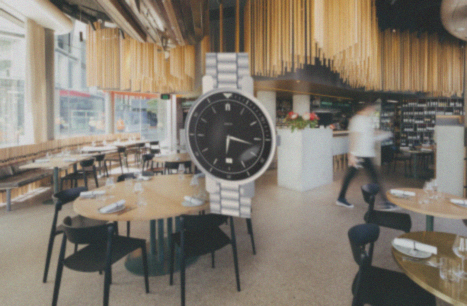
{"hour": 6, "minute": 17}
